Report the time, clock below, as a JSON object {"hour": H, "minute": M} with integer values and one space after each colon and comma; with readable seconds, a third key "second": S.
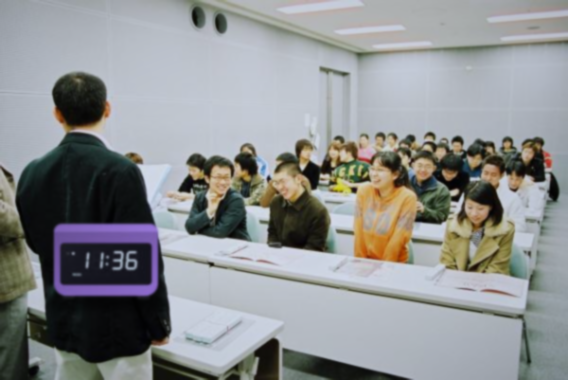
{"hour": 11, "minute": 36}
